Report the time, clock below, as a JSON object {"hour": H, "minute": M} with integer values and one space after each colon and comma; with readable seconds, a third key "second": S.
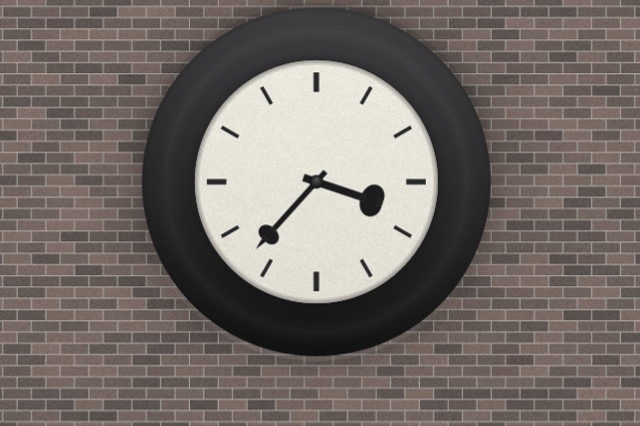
{"hour": 3, "minute": 37}
